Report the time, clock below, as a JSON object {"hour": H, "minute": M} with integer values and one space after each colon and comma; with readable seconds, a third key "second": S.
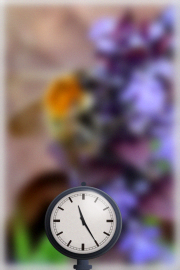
{"hour": 11, "minute": 25}
